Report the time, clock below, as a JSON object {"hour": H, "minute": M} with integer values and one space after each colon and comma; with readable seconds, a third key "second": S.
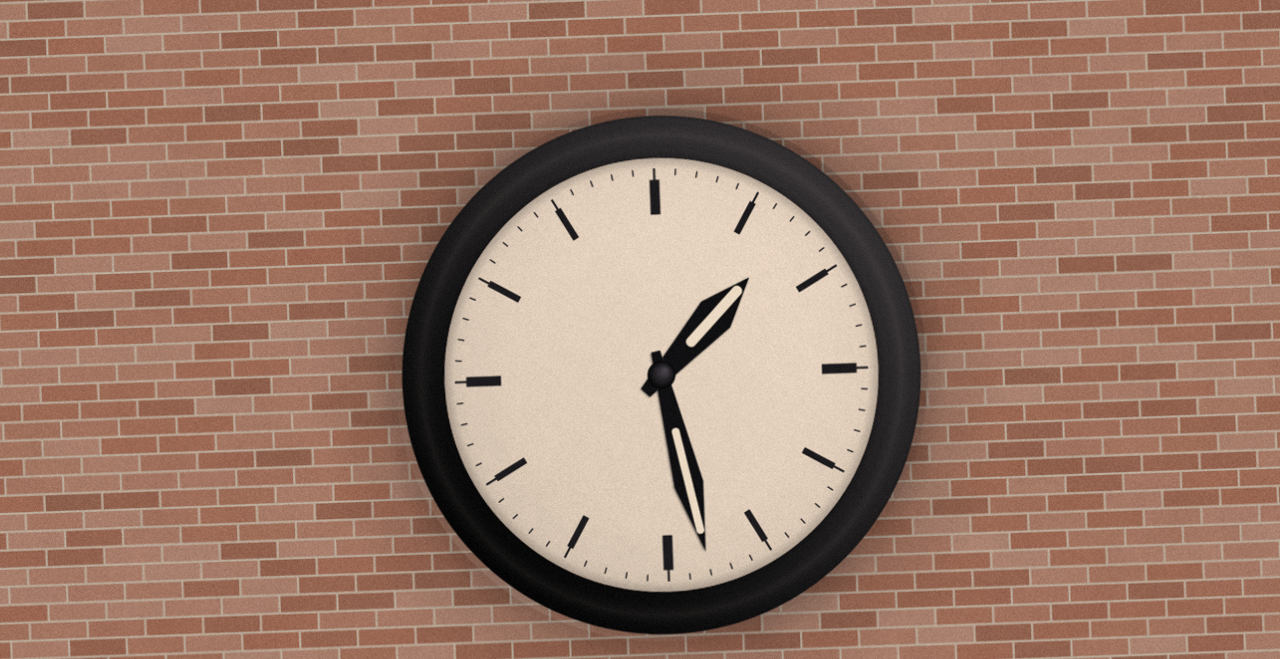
{"hour": 1, "minute": 28}
